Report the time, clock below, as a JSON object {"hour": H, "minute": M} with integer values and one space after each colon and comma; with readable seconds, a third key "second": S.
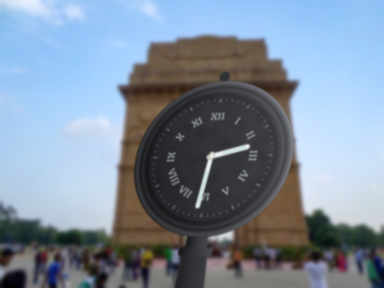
{"hour": 2, "minute": 31}
